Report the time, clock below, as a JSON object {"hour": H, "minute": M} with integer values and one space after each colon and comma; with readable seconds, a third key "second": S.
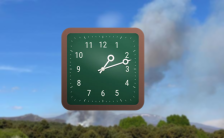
{"hour": 1, "minute": 12}
